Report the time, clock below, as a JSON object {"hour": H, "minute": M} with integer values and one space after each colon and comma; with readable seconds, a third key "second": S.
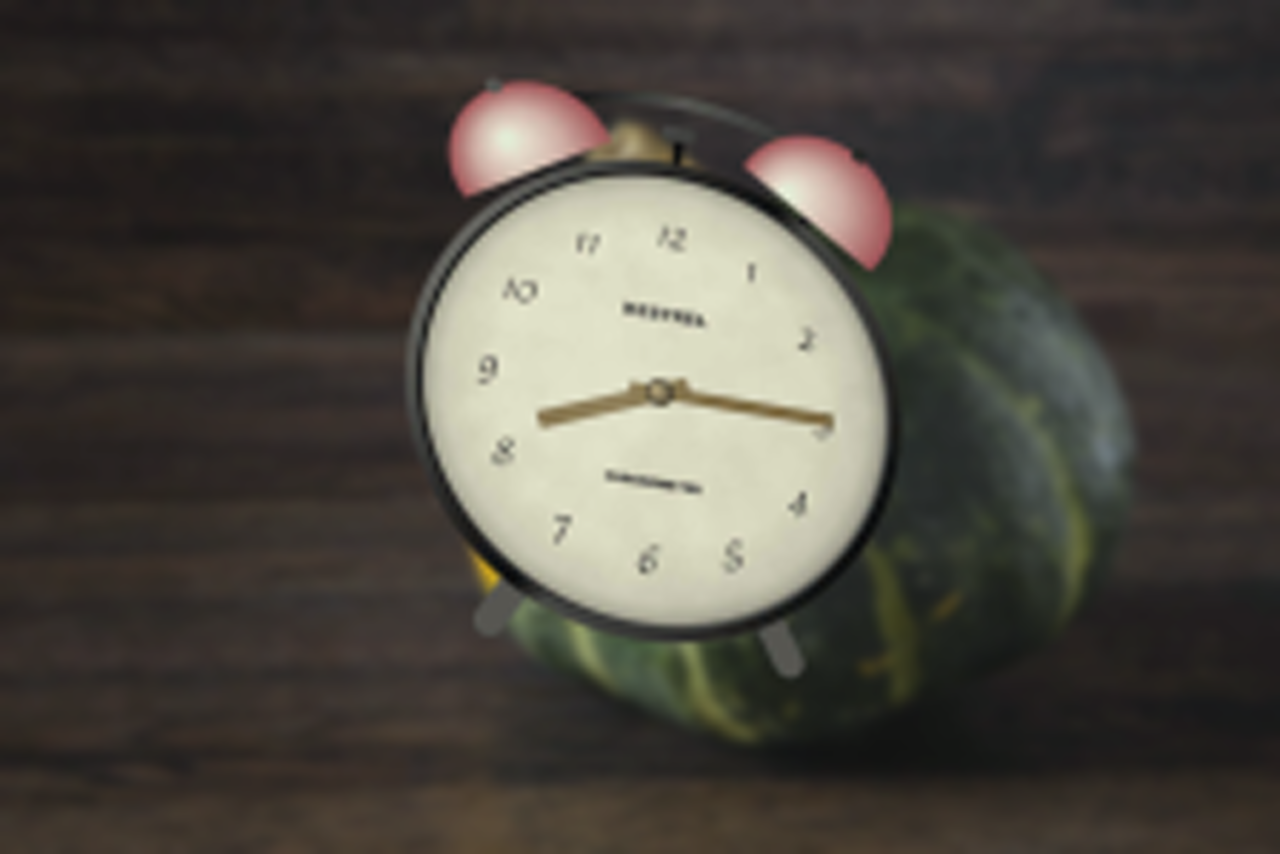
{"hour": 8, "minute": 15}
